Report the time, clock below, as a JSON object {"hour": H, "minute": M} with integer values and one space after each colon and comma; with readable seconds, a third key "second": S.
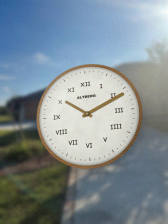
{"hour": 10, "minute": 11}
